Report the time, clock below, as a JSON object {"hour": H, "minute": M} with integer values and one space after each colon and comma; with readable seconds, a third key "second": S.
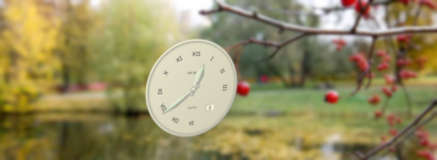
{"hour": 12, "minute": 39}
